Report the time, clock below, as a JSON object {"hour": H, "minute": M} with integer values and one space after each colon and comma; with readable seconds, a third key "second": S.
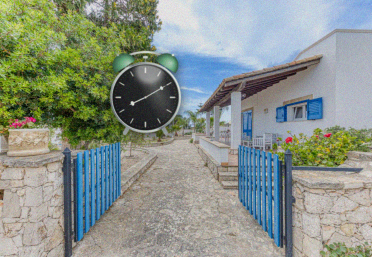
{"hour": 8, "minute": 10}
